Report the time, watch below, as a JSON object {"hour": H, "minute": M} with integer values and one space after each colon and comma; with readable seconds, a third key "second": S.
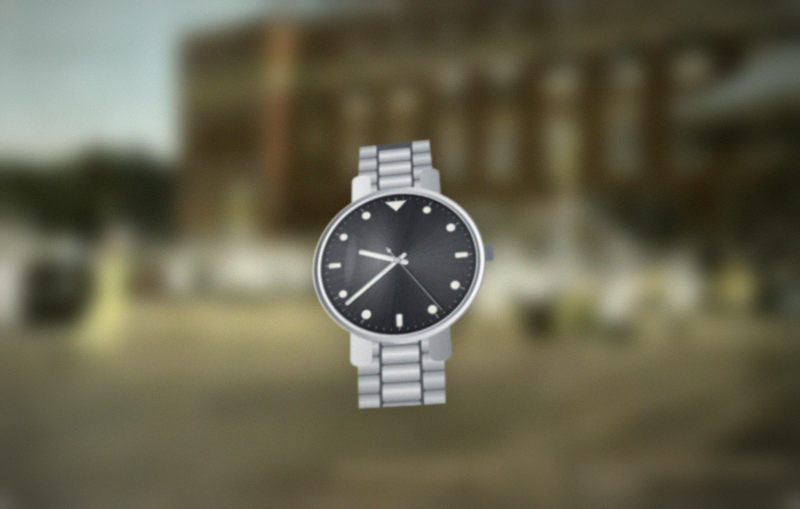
{"hour": 9, "minute": 38, "second": 24}
